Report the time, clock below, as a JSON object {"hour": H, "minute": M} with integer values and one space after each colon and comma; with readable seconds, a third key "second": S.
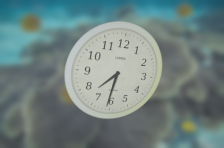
{"hour": 7, "minute": 31}
